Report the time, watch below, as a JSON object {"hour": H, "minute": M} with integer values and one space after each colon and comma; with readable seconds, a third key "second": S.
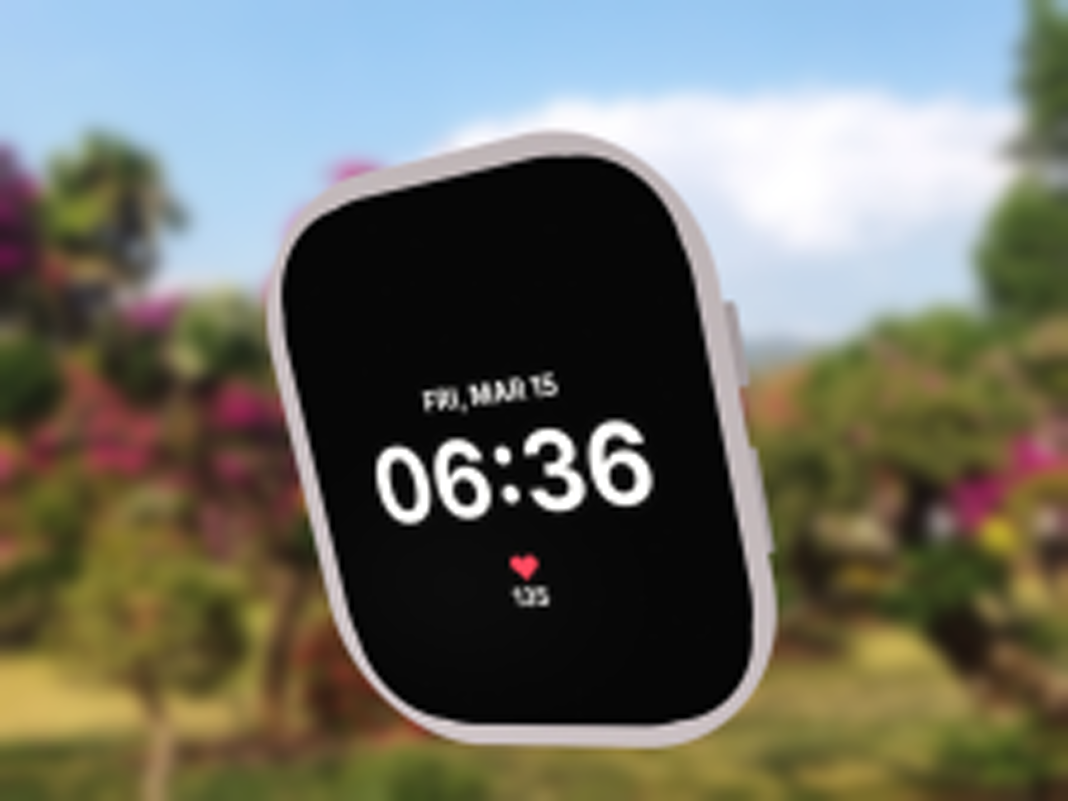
{"hour": 6, "minute": 36}
